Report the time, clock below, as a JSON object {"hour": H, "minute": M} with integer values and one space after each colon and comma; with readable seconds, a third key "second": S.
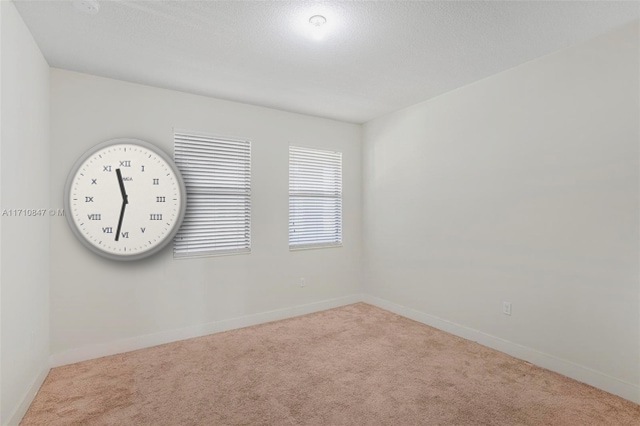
{"hour": 11, "minute": 32}
